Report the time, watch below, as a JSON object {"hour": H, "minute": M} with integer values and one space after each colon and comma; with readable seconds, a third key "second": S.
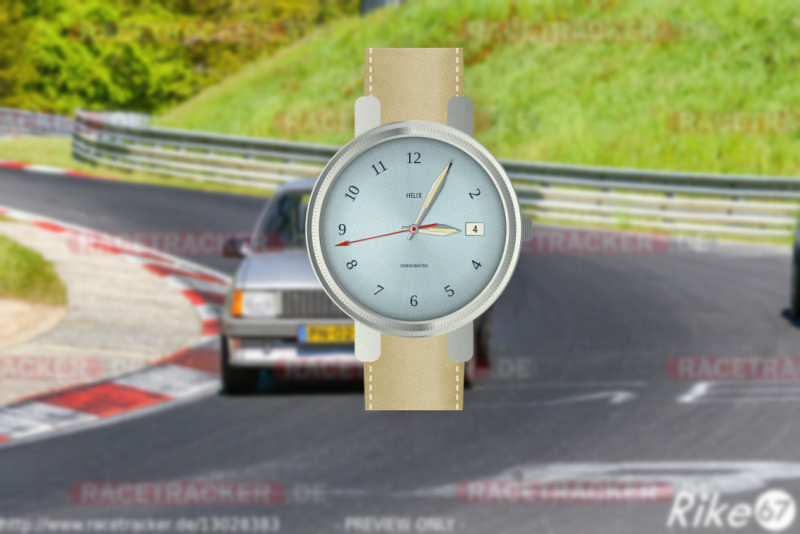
{"hour": 3, "minute": 4, "second": 43}
